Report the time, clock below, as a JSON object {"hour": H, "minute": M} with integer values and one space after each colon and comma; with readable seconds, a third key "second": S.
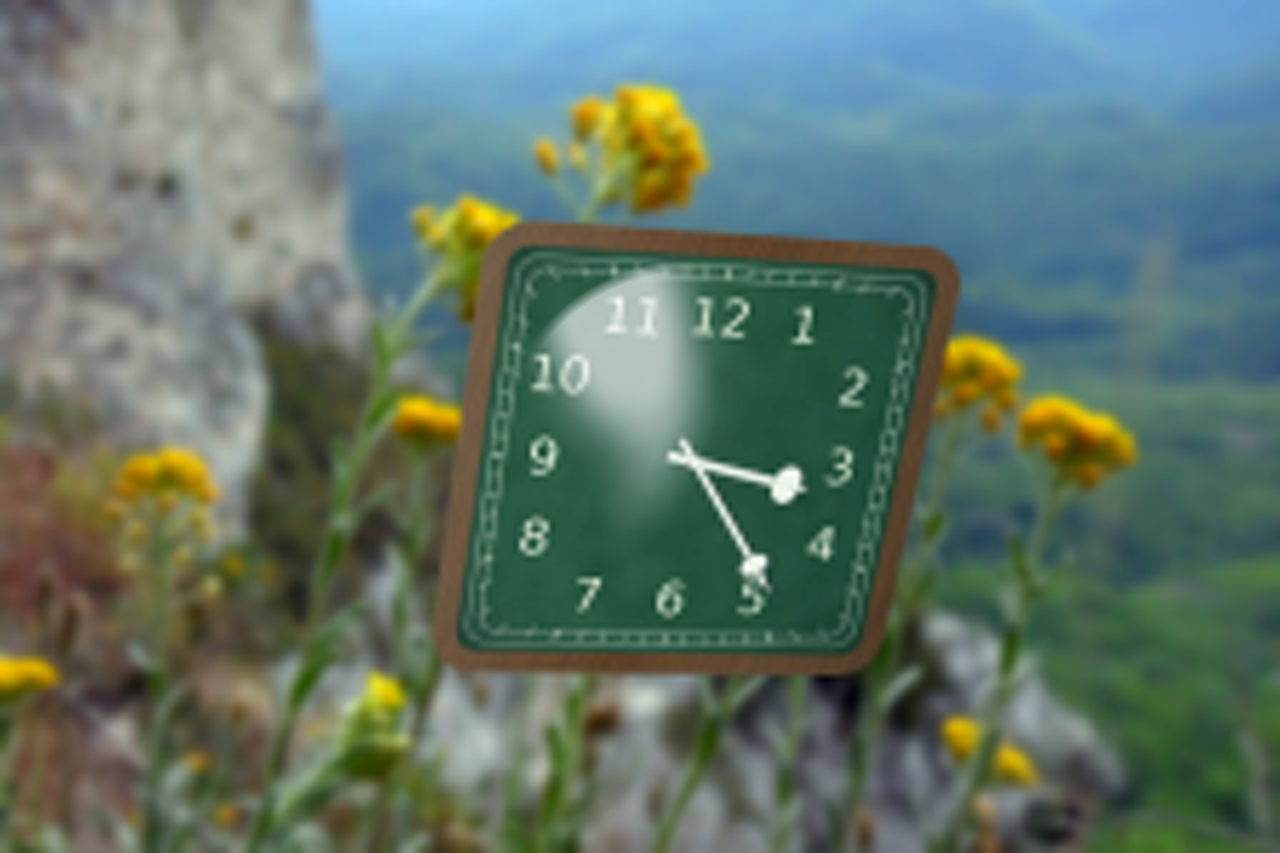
{"hour": 3, "minute": 24}
